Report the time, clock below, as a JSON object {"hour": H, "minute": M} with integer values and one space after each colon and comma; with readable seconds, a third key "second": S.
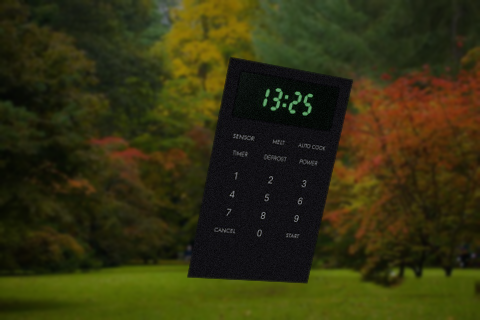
{"hour": 13, "minute": 25}
